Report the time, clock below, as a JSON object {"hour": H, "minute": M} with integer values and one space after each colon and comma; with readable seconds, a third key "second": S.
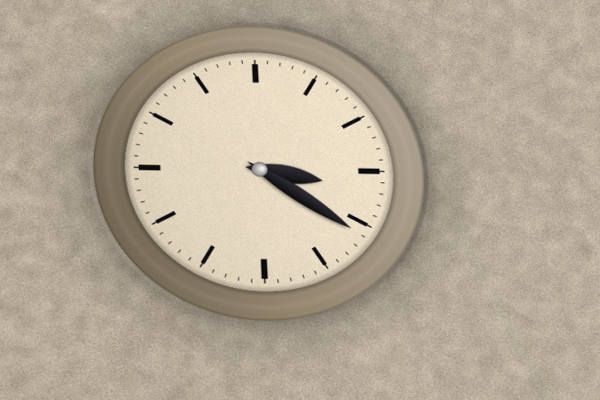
{"hour": 3, "minute": 21}
